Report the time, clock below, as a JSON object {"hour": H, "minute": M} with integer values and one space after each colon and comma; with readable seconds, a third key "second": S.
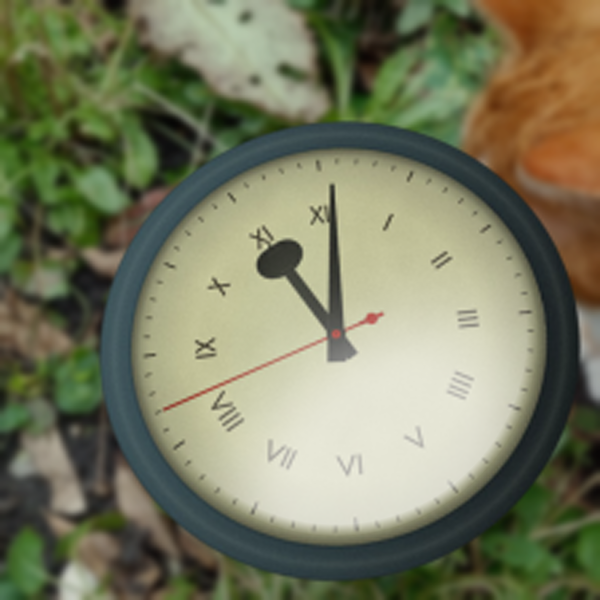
{"hour": 11, "minute": 0, "second": 42}
